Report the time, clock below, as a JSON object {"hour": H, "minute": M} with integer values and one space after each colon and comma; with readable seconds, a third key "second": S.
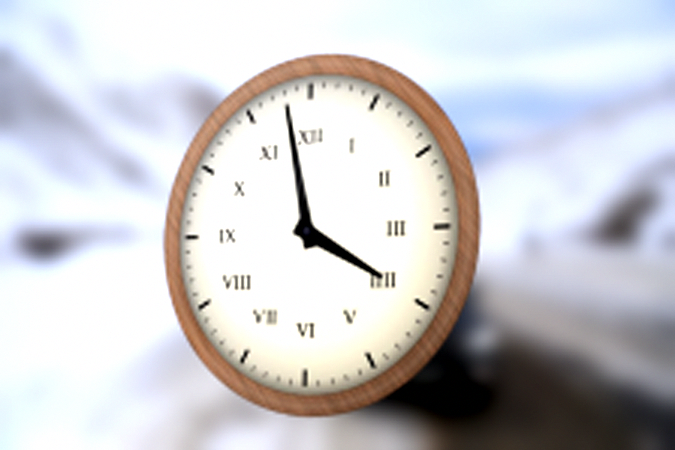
{"hour": 3, "minute": 58}
